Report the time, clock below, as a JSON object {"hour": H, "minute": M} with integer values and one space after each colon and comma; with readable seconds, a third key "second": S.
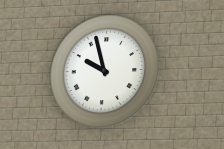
{"hour": 9, "minute": 57}
